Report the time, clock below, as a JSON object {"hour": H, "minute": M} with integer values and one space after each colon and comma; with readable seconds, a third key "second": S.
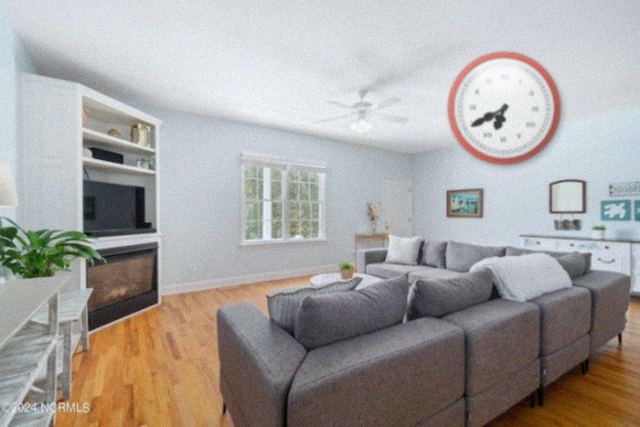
{"hour": 6, "minute": 40}
